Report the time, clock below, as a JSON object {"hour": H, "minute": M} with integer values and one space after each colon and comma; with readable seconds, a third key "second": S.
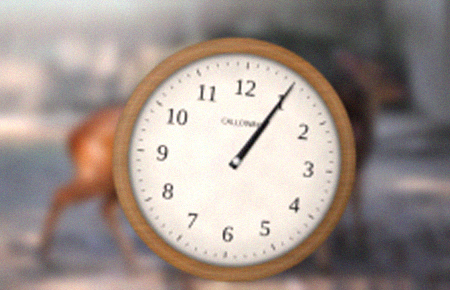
{"hour": 1, "minute": 5}
